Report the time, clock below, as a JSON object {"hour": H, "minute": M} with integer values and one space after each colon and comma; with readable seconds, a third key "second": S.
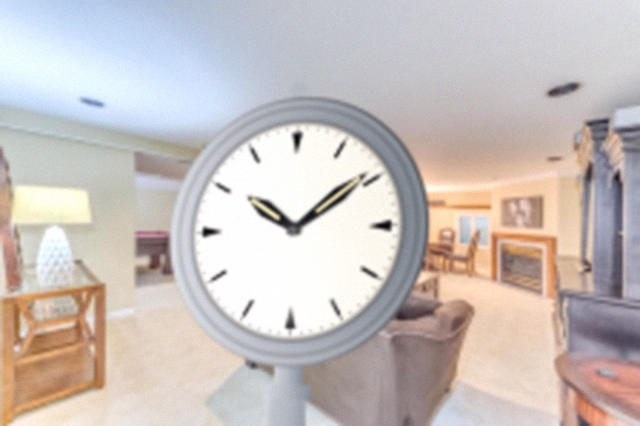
{"hour": 10, "minute": 9}
